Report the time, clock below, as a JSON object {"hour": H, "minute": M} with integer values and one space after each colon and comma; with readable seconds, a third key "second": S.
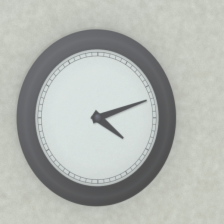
{"hour": 4, "minute": 12}
